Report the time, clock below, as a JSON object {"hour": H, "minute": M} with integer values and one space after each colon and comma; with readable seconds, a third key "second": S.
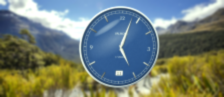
{"hour": 5, "minute": 3}
